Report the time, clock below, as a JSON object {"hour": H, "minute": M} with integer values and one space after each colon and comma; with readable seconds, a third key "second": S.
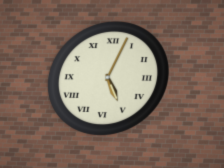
{"hour": 5, "minute": 3}
